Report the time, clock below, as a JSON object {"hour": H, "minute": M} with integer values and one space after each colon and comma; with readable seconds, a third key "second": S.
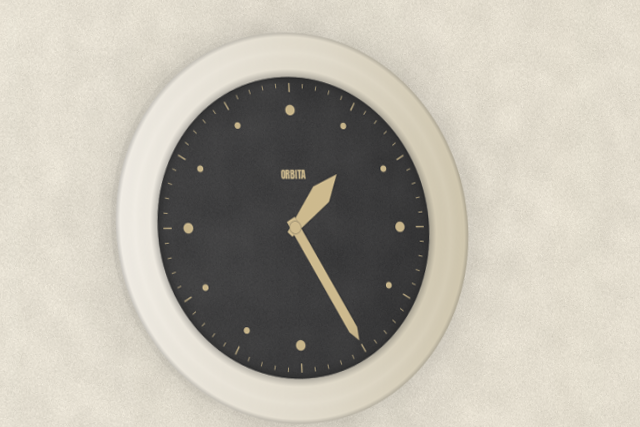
{"hour": 1, "minute": 25}
